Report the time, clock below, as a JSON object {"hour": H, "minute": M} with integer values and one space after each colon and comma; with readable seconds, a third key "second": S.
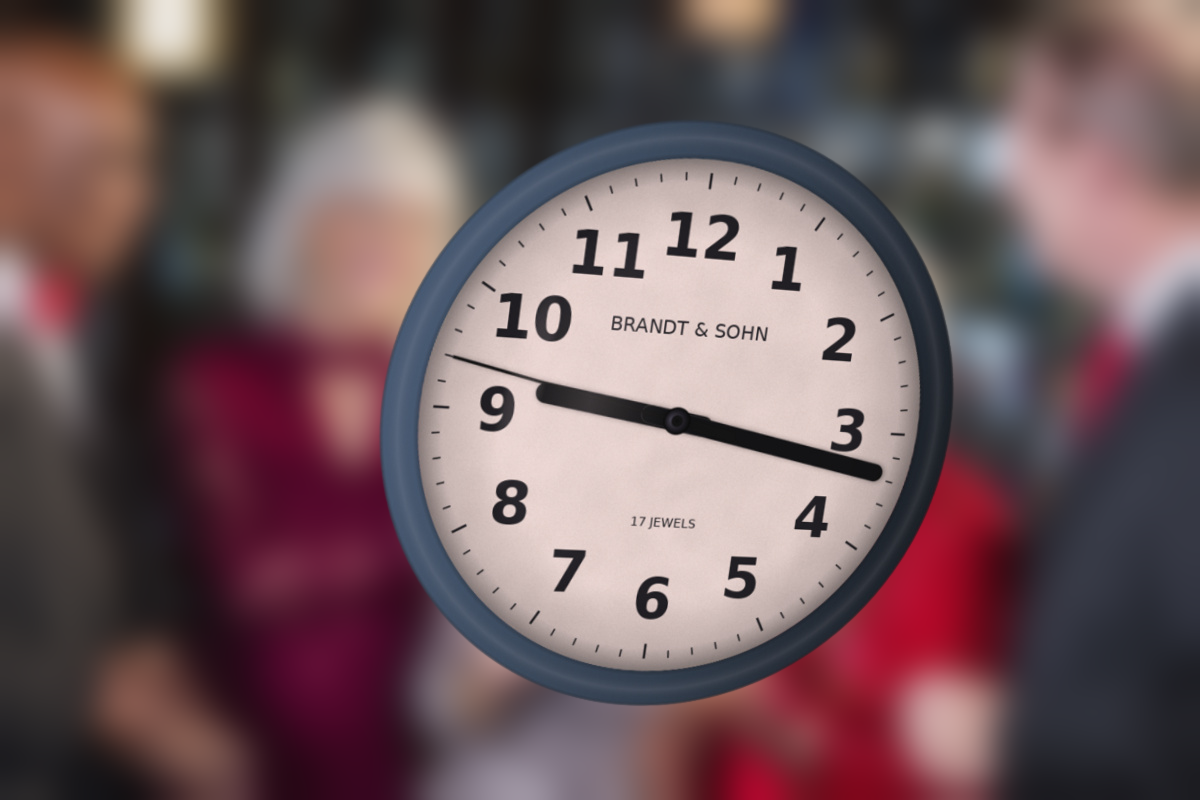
{"hour": 9, "minute": 16, "second": 47}
